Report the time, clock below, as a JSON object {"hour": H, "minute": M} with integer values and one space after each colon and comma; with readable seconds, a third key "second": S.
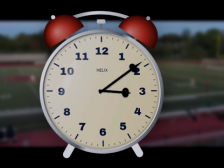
{"hour": 3, "minute": 9}
